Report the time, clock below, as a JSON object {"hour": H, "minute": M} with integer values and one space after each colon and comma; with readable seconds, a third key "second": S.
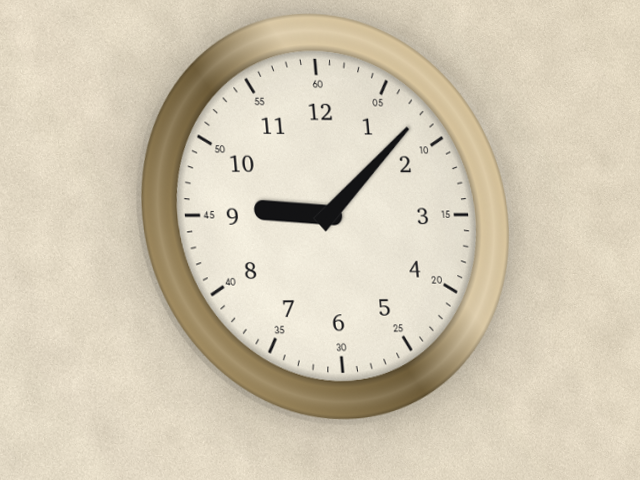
{"hour": 9, "minute": 8}
